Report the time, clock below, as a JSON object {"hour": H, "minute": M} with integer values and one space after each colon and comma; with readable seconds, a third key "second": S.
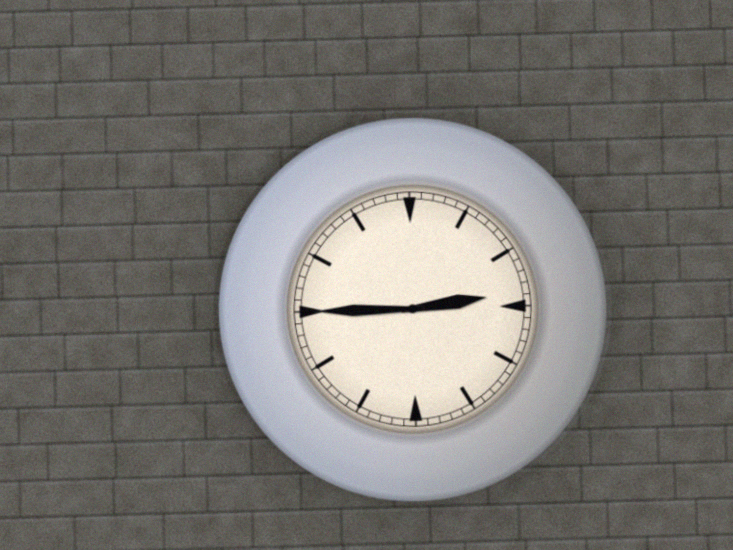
{"hour": 2, "minute": 45}
